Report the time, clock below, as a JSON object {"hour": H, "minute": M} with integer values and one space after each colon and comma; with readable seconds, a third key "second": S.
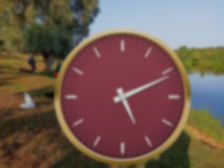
{"hour": 5, "minute": 11}
